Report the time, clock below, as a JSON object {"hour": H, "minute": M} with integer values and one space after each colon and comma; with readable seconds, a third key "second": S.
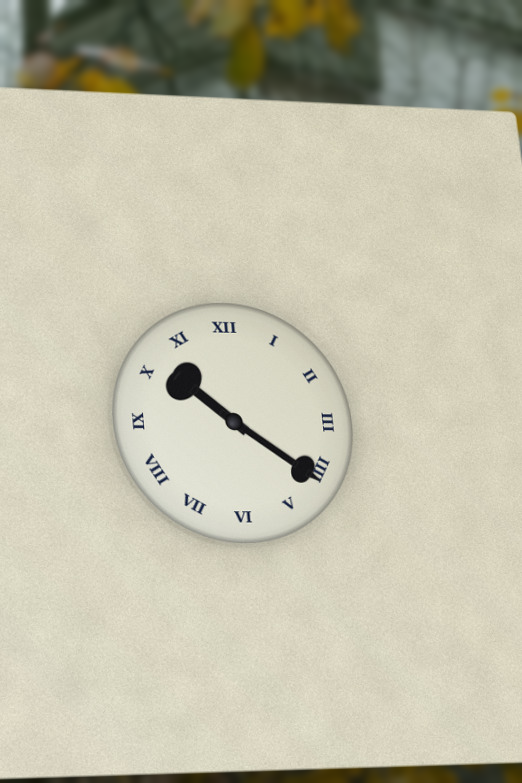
{"hour": 10, "minute": 21}
